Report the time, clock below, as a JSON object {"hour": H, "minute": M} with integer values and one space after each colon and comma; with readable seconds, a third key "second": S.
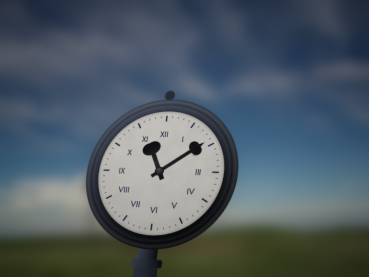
{"hour": 11, "minute": 9}
